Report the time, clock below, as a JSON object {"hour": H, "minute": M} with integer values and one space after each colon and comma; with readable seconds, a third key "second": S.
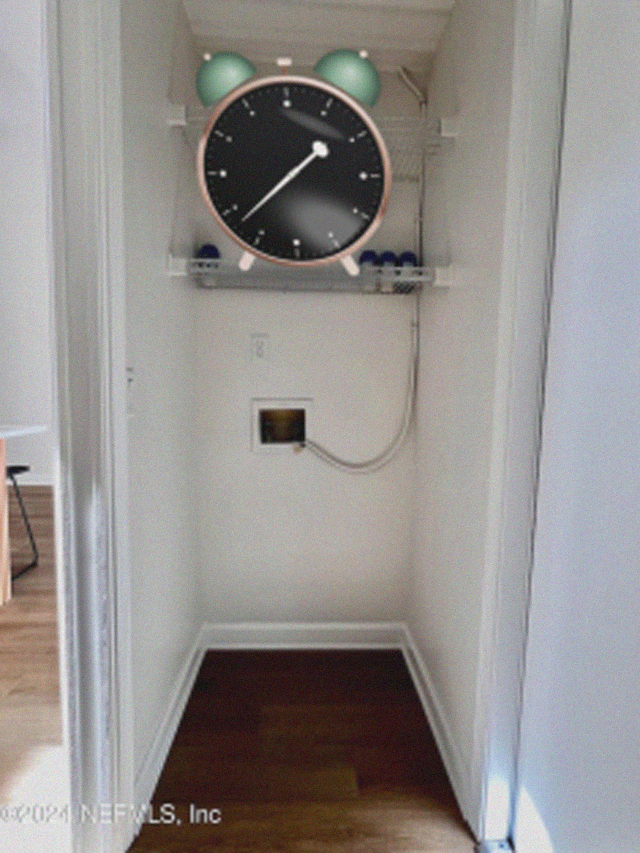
{"hour": 1, "minute": 38}
